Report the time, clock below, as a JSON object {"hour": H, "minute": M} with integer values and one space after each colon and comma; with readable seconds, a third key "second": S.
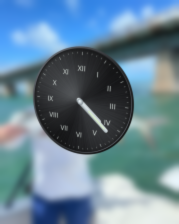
{"hour": 4, "minute": 22}
